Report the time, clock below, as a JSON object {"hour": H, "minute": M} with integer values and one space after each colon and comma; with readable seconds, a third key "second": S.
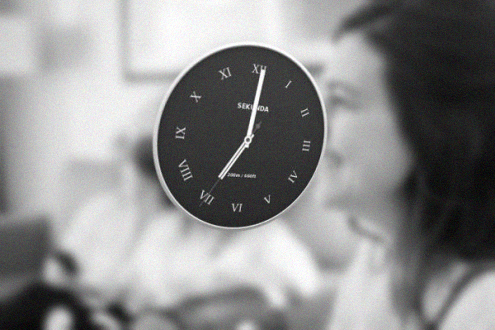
{"hour": 7, "minute": 0, "second": 35}
